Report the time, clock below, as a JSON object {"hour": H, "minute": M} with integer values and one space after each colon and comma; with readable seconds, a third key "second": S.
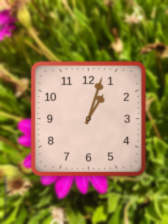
{"hour": 1, "minute": 3}
